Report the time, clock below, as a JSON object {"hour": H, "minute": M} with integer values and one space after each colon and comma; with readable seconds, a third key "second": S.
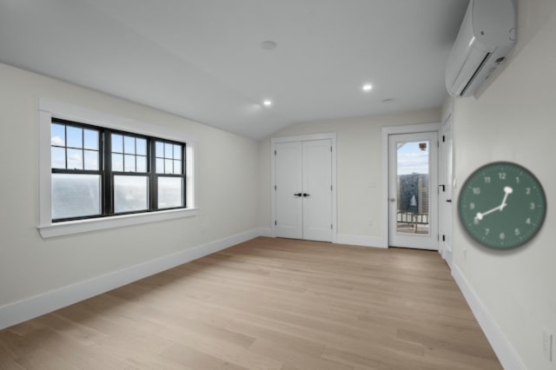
{"hour": 12, "minute": 41}
